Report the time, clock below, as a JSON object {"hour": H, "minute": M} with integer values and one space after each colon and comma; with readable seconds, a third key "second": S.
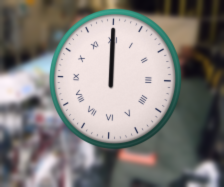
{"hour": 12, "minute": 0}
